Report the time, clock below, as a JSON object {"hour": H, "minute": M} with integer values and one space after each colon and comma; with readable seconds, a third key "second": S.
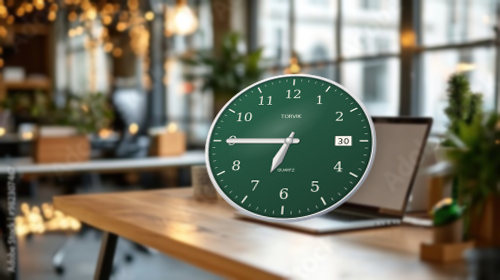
{"hour": 6, "minute": 45}
